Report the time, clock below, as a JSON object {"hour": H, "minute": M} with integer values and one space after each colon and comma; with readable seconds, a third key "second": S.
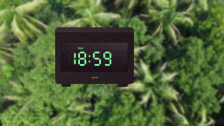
{"hour": 18, "minute": 59}
